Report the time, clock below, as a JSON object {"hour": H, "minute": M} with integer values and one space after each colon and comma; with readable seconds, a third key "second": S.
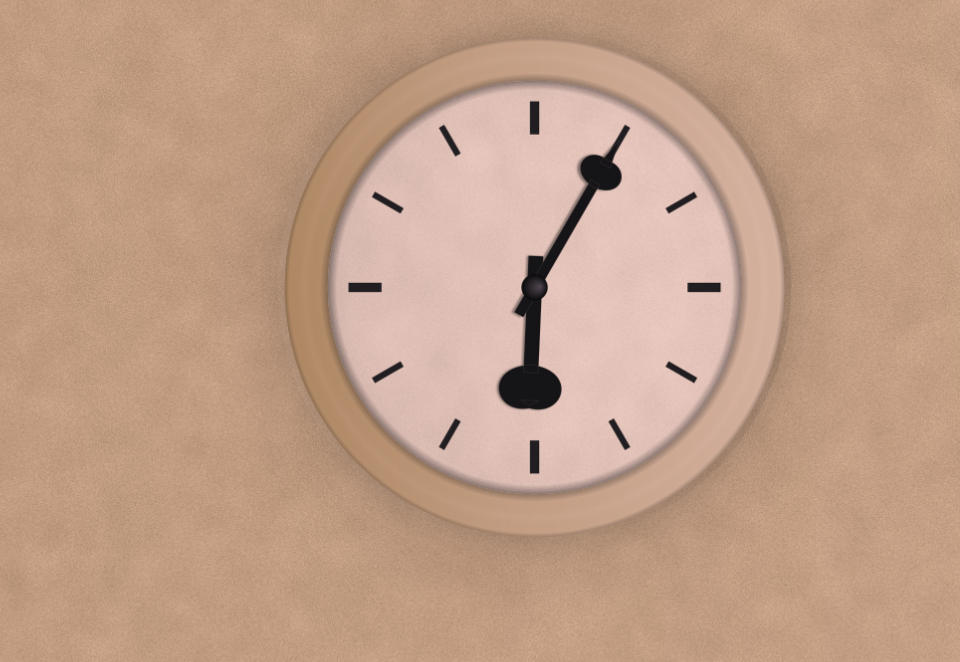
{"hour": 6, "minute": 5}
